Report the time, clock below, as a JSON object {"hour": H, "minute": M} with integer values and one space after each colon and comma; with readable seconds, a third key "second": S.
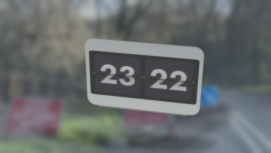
{"hour": 23, "minute": 22}
